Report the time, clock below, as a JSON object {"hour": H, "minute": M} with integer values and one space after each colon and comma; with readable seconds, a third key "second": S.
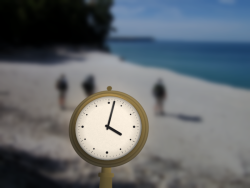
{"hour": 4, "minute": 2}
